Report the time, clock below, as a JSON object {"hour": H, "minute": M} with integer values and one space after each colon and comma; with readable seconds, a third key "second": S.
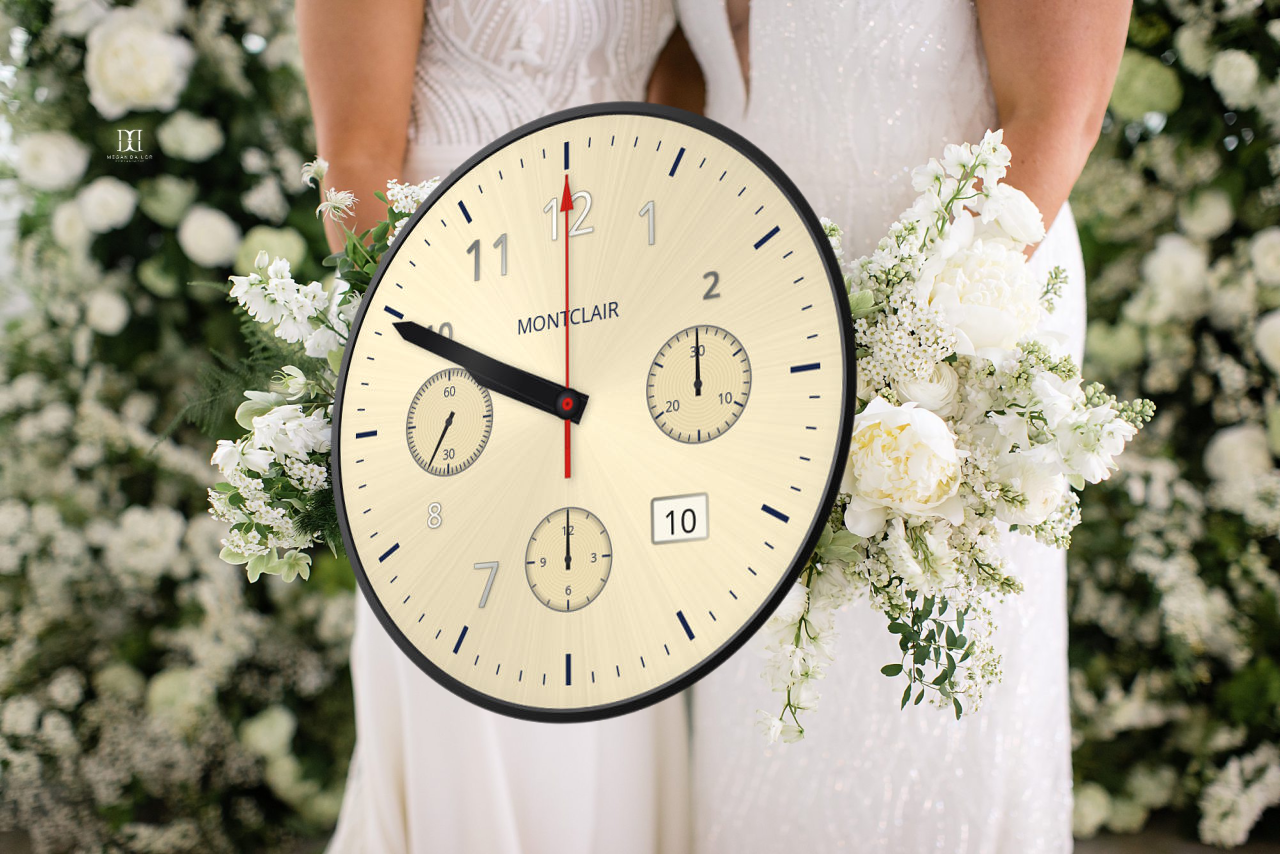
{"hour": 9, "minute": 49, "second": 35}
